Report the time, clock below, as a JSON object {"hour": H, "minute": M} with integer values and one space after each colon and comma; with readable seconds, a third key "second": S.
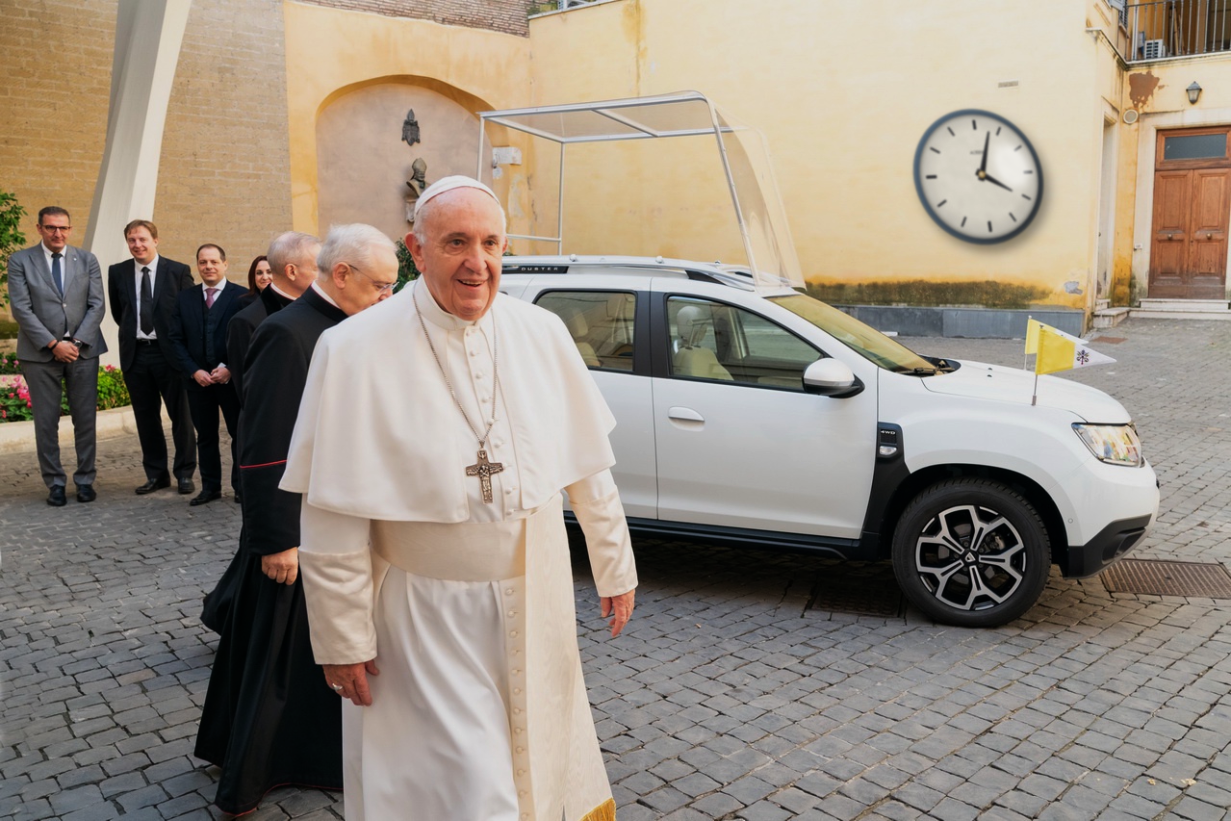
{"hour": 4, "minute": 3}
